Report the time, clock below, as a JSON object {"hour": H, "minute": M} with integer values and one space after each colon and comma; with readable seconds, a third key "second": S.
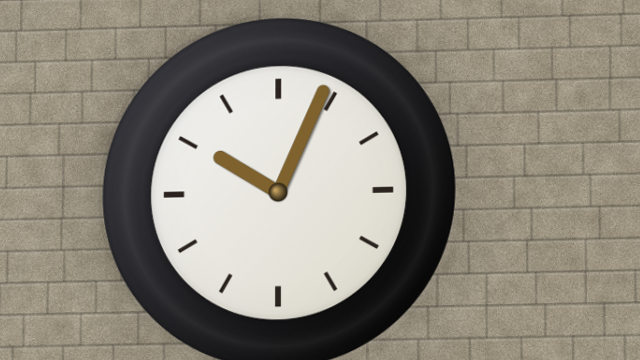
{"hour": 10, "minute": 4}
